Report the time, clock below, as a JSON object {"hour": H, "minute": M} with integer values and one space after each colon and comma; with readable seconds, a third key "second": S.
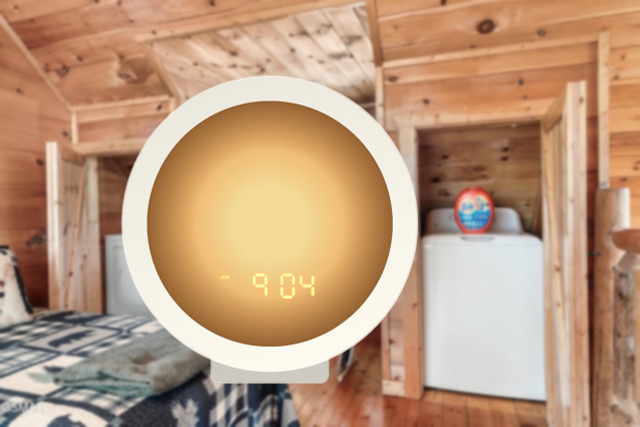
{"hour": 9, "minute": 4}
